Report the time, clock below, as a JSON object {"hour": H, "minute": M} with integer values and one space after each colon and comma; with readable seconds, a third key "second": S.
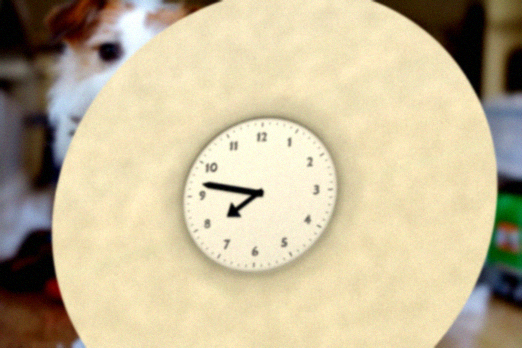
{"hour": 7, "minute": 47}
